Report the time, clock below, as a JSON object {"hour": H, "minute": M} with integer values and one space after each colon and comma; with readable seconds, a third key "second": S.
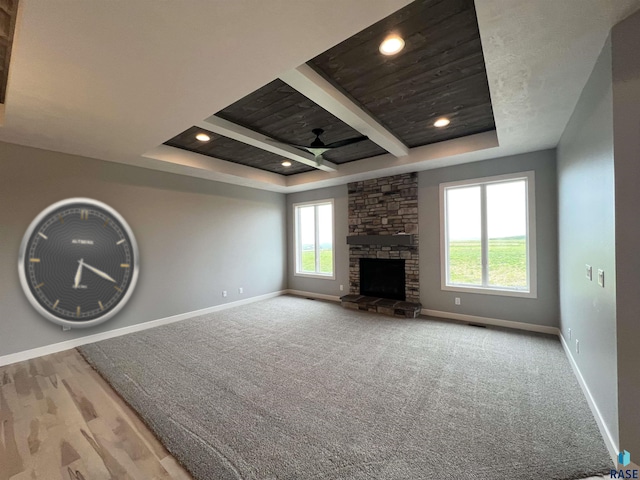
{"hour": 6, "minute": 19}
